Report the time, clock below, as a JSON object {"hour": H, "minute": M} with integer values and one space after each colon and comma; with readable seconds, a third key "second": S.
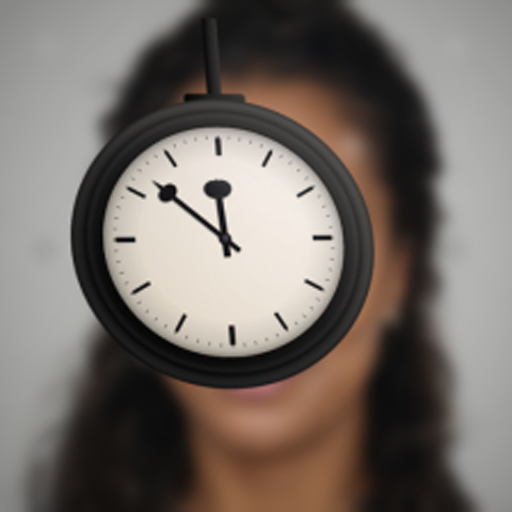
{"hour": 11, "minute": 52}
